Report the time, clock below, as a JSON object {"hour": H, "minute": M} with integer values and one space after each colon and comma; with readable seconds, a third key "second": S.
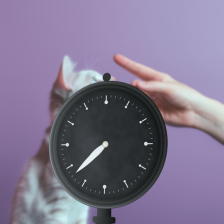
{"hour": 7, "minute": 38}
